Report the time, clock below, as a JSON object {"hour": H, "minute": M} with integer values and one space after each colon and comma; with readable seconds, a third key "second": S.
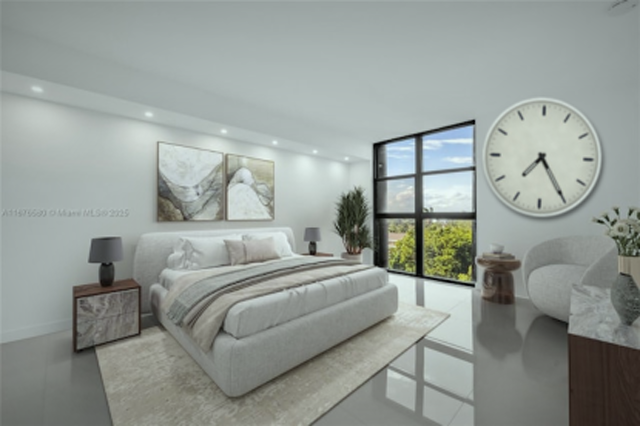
{"hour": 7, "minute": 25}
